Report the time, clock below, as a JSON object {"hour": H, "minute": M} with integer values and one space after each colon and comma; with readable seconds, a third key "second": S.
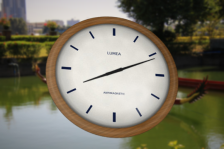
{"hour": 8, "minute": 11}
